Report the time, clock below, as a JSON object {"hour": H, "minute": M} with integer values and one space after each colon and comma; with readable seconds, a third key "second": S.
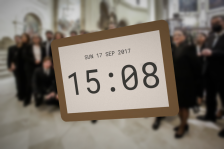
{"hour": 15, "minute": 8}
